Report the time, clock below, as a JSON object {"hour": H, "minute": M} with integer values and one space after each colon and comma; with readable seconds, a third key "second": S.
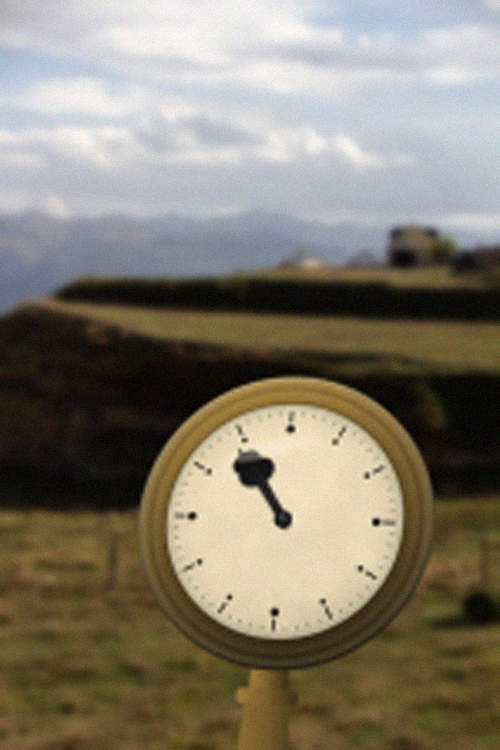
{"hour": 10, "minute": 54}
